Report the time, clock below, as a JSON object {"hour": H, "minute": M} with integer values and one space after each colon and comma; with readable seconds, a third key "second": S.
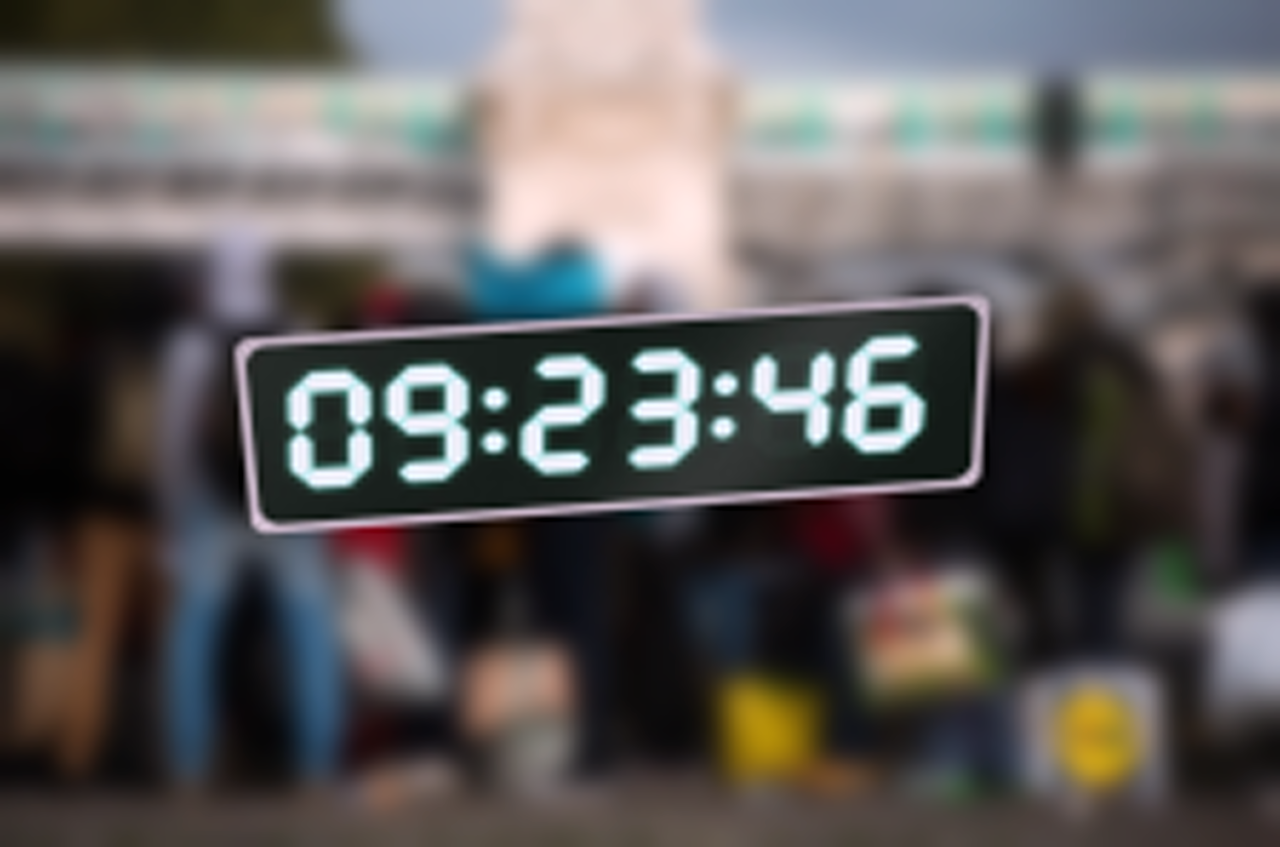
{"hour": 9, "minute": 23, "second": 46}
